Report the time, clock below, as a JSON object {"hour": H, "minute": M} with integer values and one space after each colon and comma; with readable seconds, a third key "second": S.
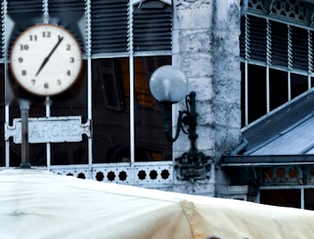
{"hour": 7, "minute": 6}
